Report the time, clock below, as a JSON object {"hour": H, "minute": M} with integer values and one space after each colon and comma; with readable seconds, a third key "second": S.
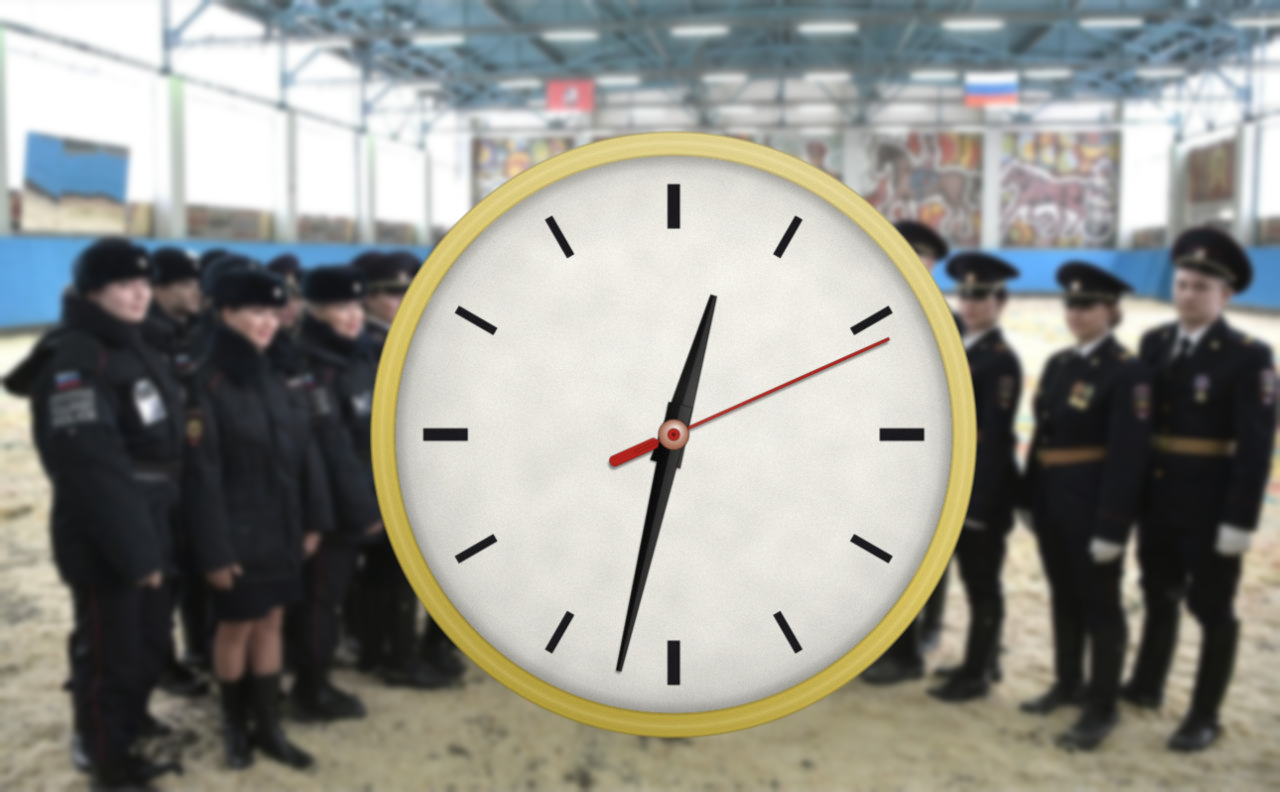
{"hour": 12, "minute": 32, "second": 11}
